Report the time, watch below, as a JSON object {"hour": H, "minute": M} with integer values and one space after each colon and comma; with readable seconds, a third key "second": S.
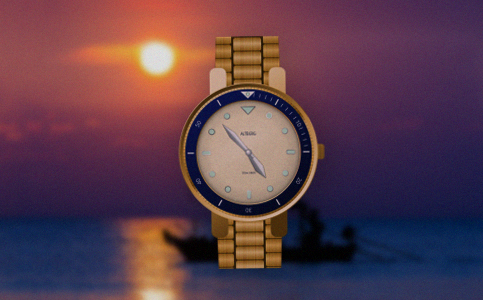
{"hour": 4, "minute": 53}
